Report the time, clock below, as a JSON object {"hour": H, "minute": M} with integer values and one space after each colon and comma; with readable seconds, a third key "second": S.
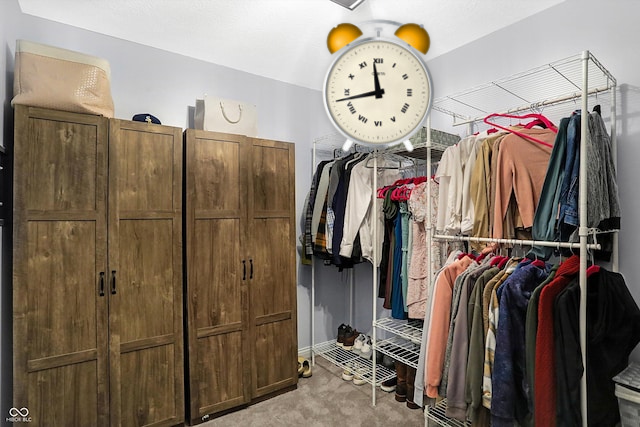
{"hour": 11, "minute": 43}
